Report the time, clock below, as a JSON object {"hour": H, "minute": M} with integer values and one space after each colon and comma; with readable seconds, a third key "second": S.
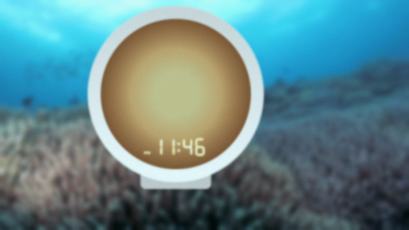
{"hour": 11, "minute": 46}
